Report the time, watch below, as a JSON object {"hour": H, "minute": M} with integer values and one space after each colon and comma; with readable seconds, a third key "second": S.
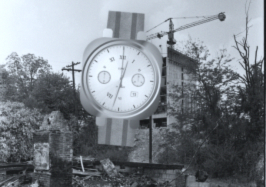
{"hour": 12, "minute": 32}
